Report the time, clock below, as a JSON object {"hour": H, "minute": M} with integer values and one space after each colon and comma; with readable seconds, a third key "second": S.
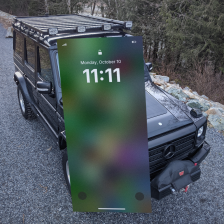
{"hour": 11, "minute": 11}
